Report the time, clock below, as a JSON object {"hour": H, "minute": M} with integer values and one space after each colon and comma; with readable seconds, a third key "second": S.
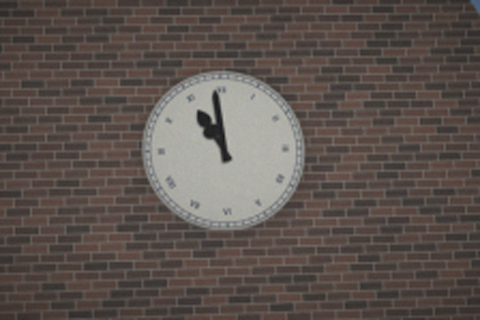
{"hour": 10, "minute": 59}
